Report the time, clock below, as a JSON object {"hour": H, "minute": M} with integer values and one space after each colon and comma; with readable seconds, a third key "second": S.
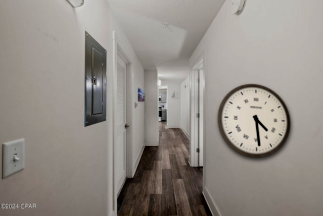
{"hour": 4, "minute": 29}
